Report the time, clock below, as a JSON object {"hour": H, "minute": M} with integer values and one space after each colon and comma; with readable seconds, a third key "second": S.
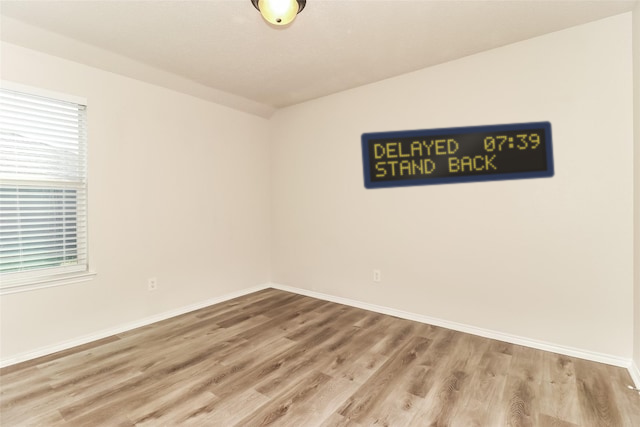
{"hour": 7, "minute": 39}
